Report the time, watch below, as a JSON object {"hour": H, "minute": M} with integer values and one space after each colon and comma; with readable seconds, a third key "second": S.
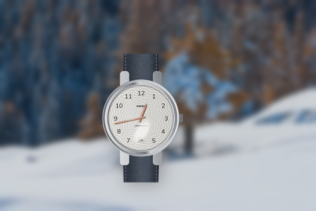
{"hour": 12, "minute": 43}
